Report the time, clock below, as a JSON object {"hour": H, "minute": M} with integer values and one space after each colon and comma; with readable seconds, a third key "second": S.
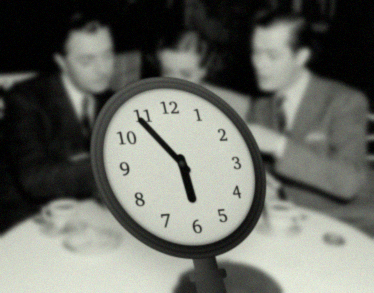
{"hour": 5, "minute": 54}
